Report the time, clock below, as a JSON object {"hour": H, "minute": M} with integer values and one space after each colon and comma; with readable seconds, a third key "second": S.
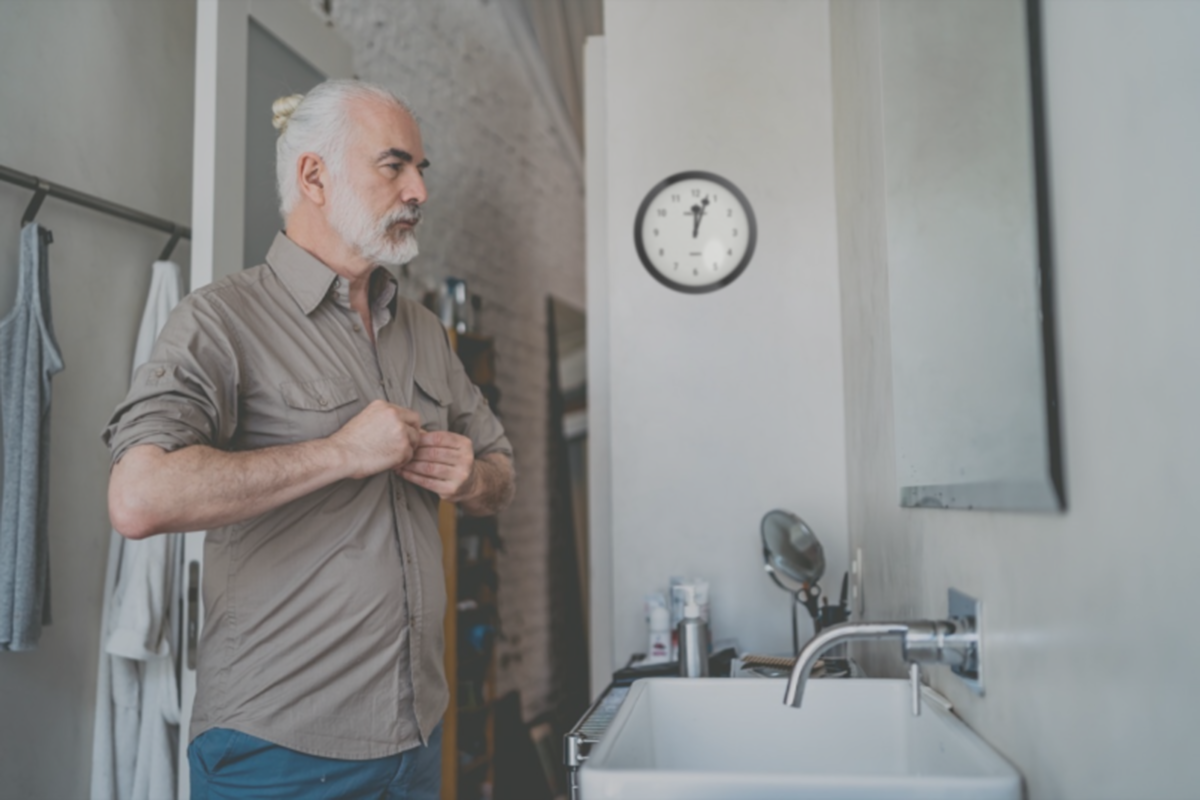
{"hour": 12, "minute": 3}
